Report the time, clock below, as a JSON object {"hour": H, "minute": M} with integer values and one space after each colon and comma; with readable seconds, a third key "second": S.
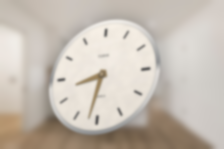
{"hour": 8, "minute": 32}
